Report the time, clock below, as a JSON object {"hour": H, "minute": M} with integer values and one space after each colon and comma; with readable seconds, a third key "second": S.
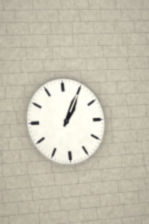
{"hour": 1, "minute": 5}
